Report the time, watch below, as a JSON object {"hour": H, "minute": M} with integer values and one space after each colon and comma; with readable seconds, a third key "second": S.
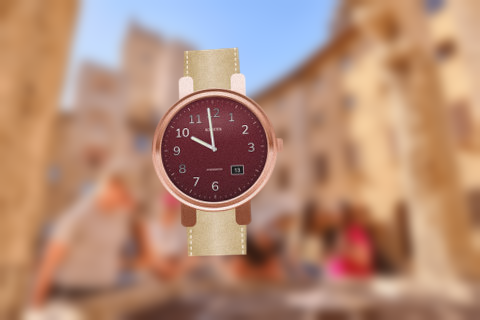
{"hour": 9, "minute": 59}
